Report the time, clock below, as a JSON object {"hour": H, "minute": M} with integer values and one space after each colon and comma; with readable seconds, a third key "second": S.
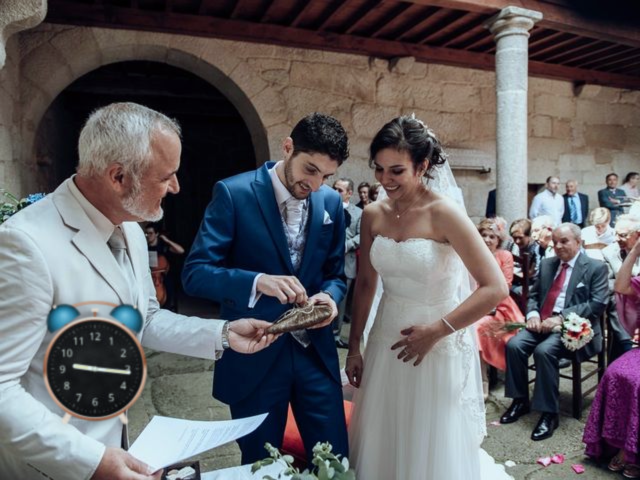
{"hour": 9, "minute": 16}
